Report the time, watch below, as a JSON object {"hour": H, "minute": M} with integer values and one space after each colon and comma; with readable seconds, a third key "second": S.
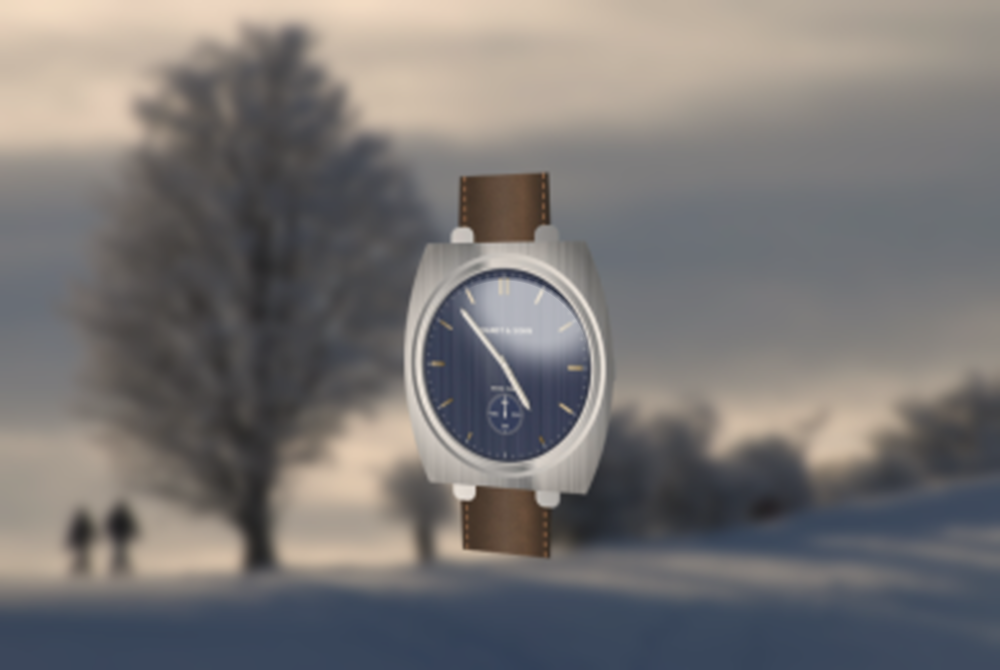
{"hour": 4, "minute": 53}
